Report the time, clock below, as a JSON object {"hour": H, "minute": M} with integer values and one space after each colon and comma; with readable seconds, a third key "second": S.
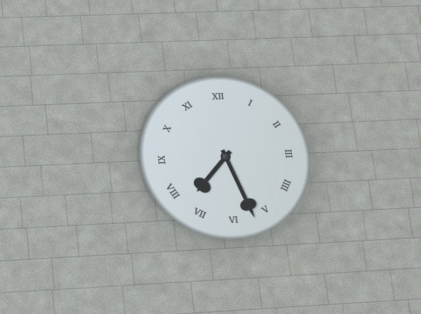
{"hour": 7, "minute": 27}
